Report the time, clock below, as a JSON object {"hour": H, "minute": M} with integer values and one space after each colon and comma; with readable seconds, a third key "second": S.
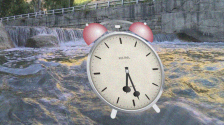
{"hour": 6, "minute": 28}
